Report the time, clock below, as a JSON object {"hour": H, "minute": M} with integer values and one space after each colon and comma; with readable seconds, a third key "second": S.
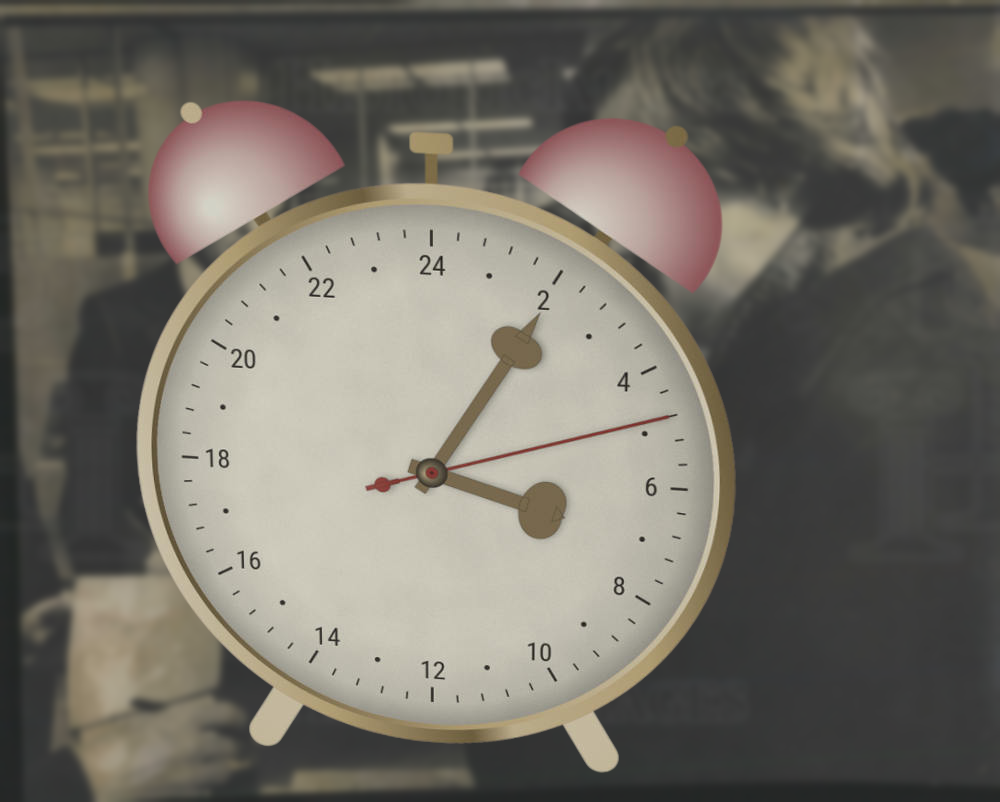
{"hour": 7, "minute": 5, "second": 12}
